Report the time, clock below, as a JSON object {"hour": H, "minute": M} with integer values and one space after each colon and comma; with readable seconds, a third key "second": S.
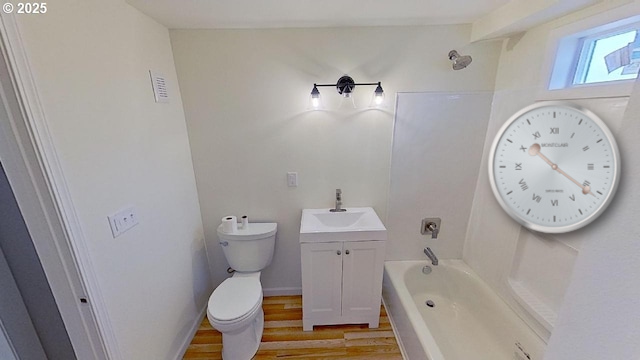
{"hour": 10, "minute": 21}
